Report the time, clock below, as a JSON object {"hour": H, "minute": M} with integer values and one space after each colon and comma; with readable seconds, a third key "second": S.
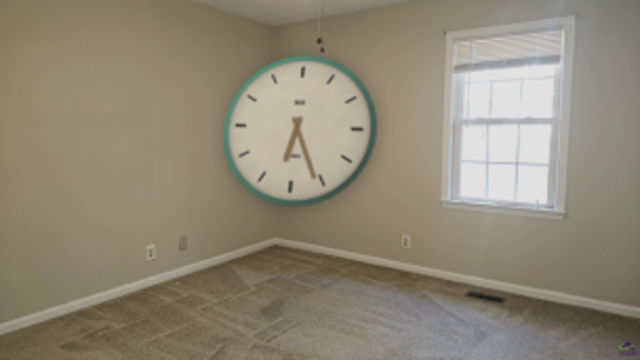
{"hour": 6, "minute": 26}
